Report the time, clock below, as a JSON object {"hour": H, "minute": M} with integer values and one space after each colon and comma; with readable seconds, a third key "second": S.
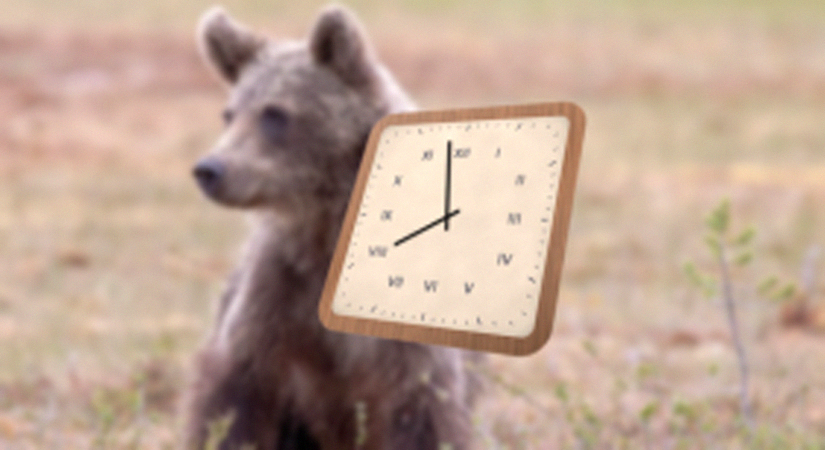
{"hour": 7, "minute": 58}
